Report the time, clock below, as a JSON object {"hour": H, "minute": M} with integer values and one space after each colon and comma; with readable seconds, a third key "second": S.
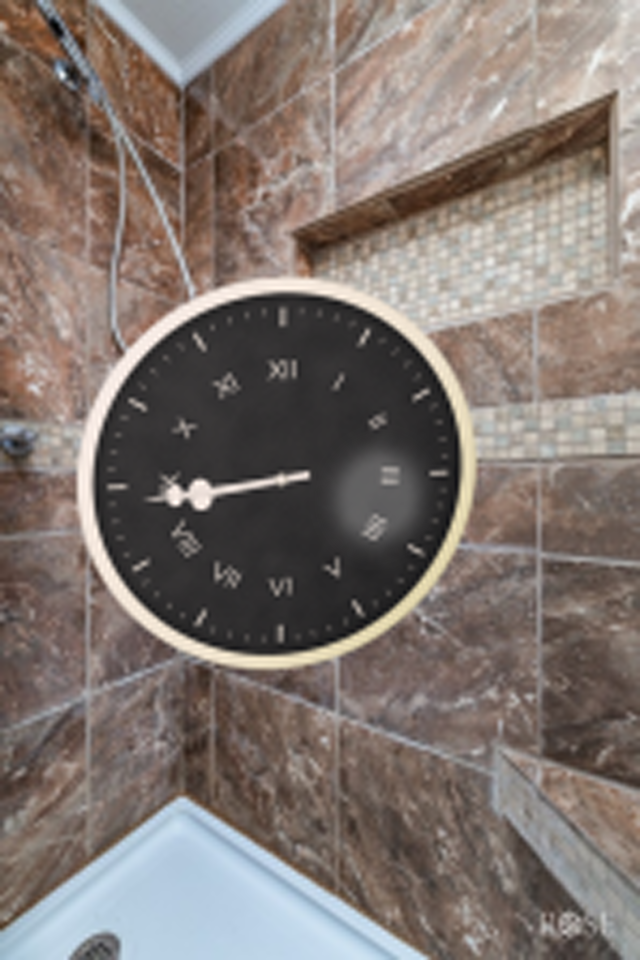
{"hour": 8, "minute": 44}
